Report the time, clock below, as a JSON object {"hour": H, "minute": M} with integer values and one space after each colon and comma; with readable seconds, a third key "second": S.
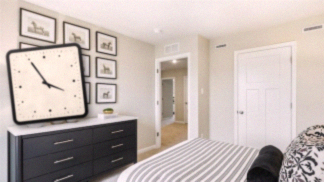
{"hour": 3, "minute": 55}
